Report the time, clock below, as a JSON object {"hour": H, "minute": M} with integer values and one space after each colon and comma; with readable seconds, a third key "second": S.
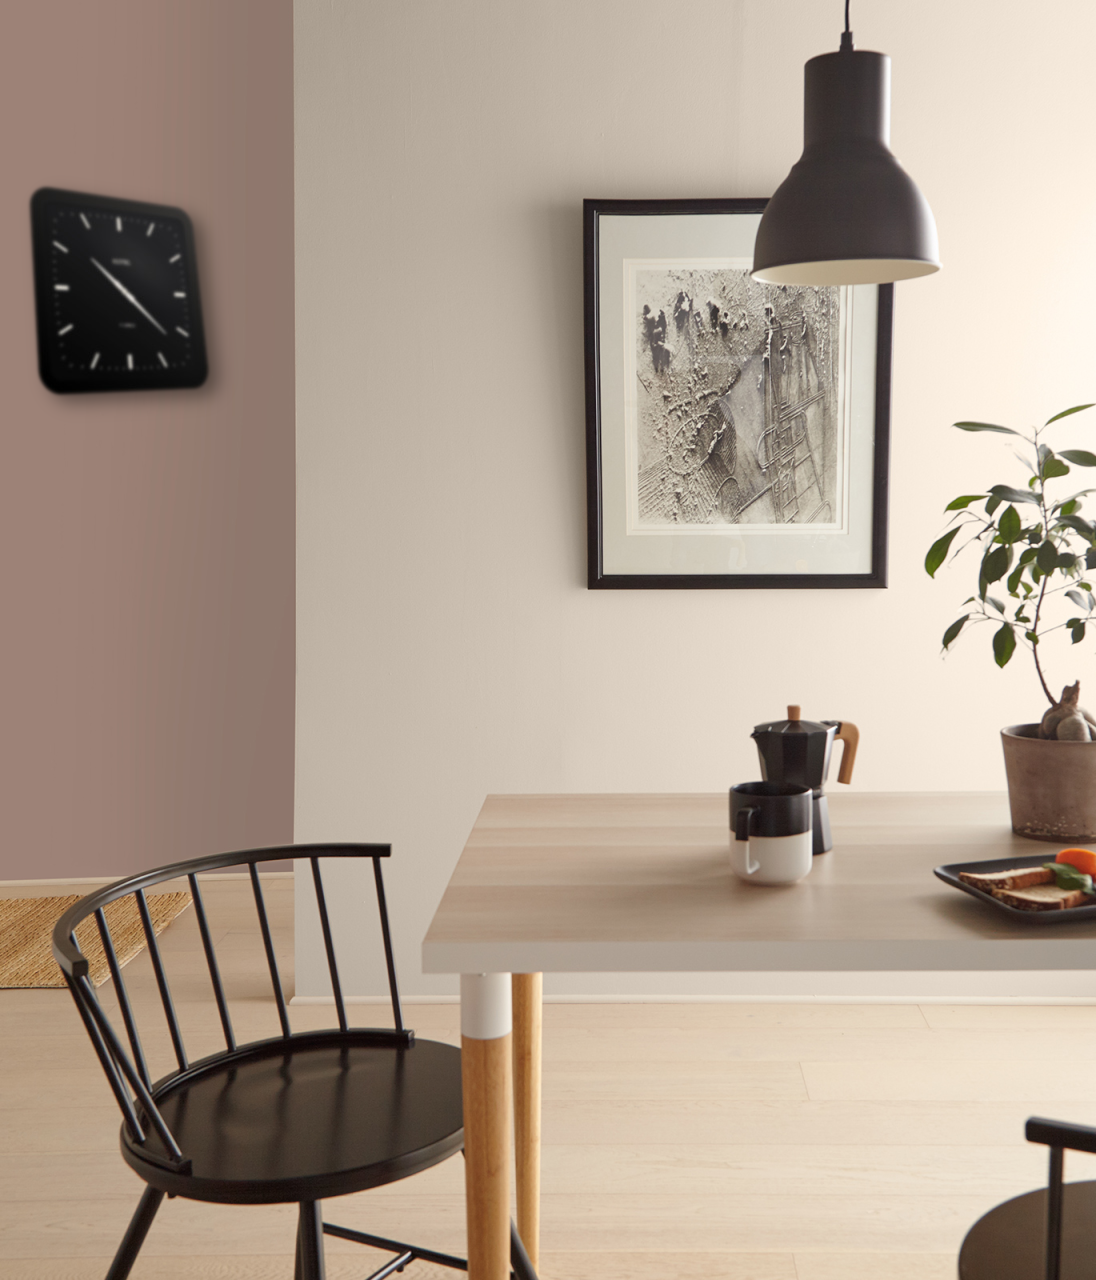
{"hour": 10, "minute": 22}
